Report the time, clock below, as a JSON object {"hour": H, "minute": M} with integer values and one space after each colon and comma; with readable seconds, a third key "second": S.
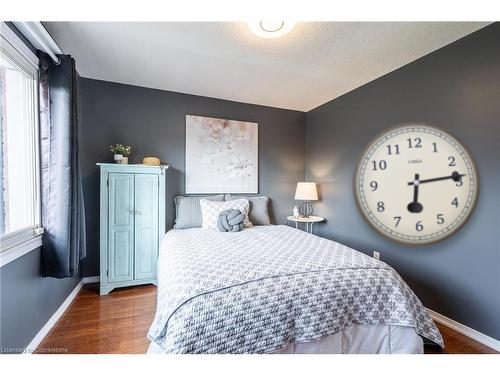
{"hour": 6, "minute": 14}
